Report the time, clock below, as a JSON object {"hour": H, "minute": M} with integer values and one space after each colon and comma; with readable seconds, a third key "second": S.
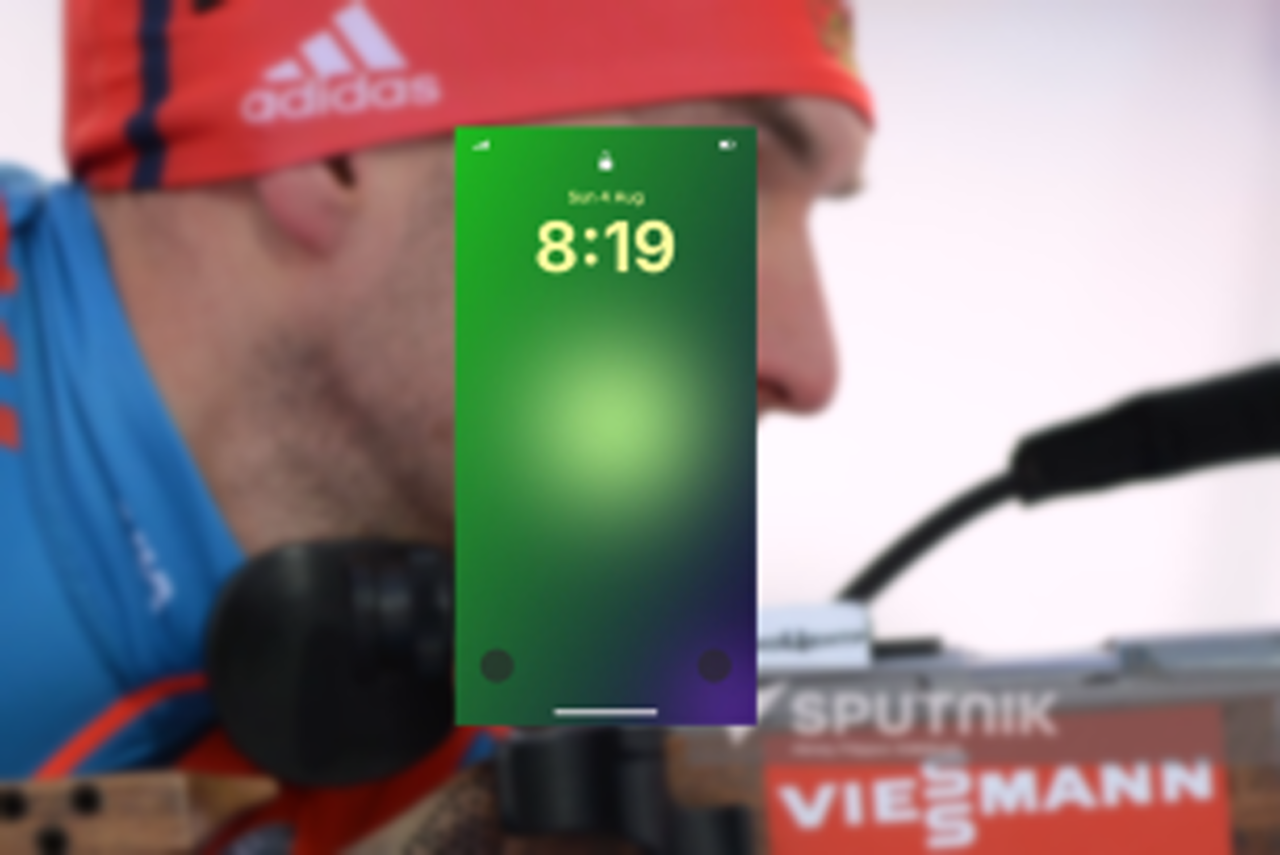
{"hour": 8, "minute": 19}
